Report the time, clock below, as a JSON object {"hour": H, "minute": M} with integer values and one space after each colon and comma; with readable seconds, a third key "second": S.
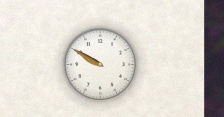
{"hour": 9, "minute": 50}
